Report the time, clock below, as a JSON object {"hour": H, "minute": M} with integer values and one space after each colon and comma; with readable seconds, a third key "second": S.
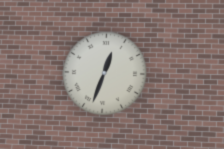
{"hour": 12, "minute": 33}
